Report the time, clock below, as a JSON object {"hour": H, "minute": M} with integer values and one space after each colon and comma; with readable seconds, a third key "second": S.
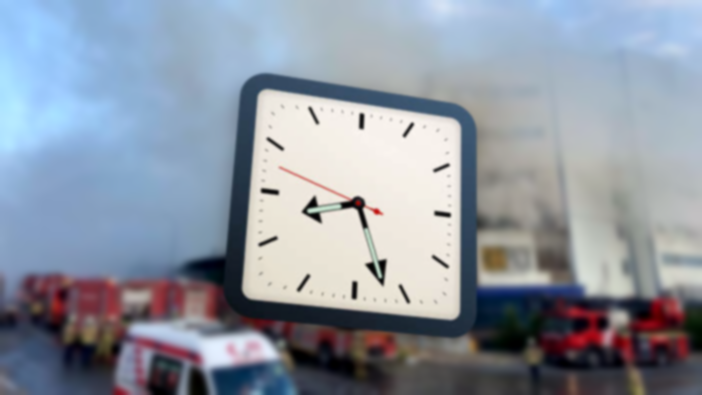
{"hour": 8, "minute": 26, "second": 48}
